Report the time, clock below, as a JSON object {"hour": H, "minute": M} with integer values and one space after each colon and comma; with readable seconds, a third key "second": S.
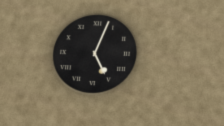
{"hour": 5, "minute": 3}
